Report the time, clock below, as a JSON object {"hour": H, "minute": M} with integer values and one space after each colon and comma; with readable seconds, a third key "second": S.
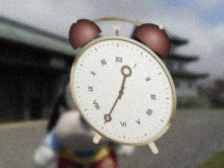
{"hour": 12, "minute": 35}
